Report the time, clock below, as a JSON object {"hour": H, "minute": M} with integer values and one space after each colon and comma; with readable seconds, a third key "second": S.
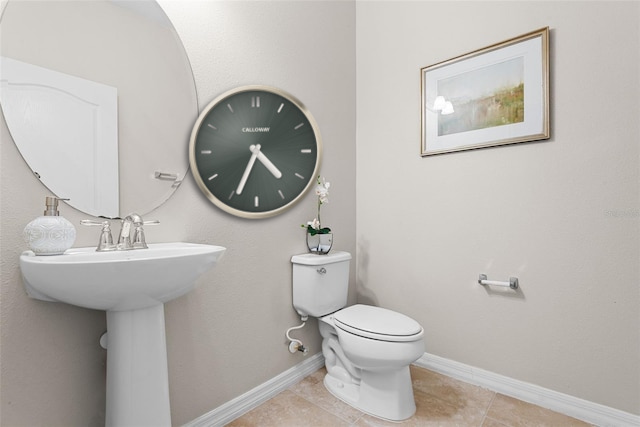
{"hour": 4, "minute": 34}
